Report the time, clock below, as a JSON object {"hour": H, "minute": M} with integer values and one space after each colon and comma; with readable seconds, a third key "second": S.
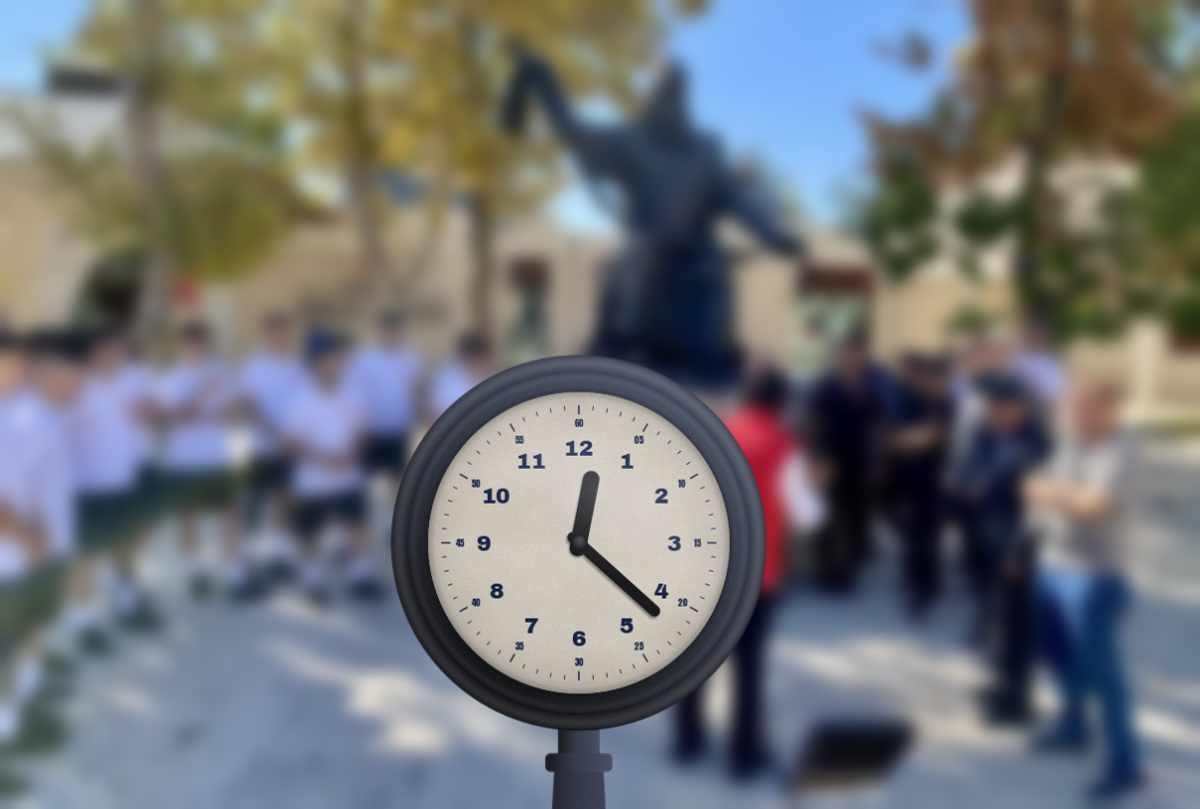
{"hour": 12, "minute": 22}
